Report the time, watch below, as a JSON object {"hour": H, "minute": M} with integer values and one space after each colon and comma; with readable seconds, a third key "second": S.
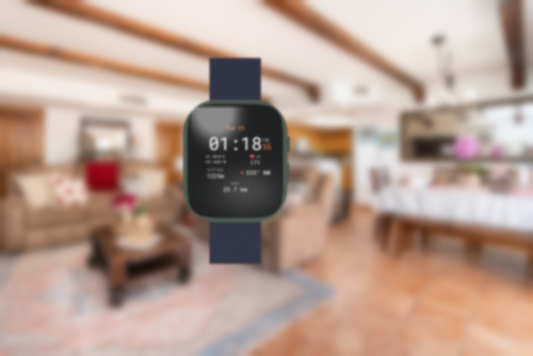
{"hour": 1, "minute": 18}
